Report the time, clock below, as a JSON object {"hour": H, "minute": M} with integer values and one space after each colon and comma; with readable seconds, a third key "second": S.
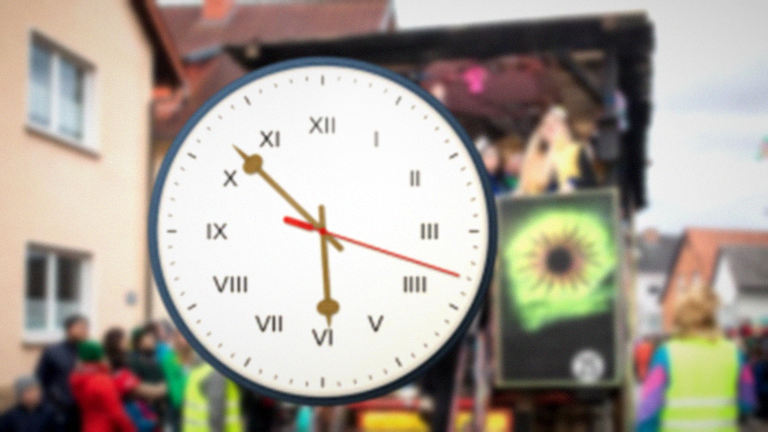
{"hour": 5, "minute": 52, "second": 18}
